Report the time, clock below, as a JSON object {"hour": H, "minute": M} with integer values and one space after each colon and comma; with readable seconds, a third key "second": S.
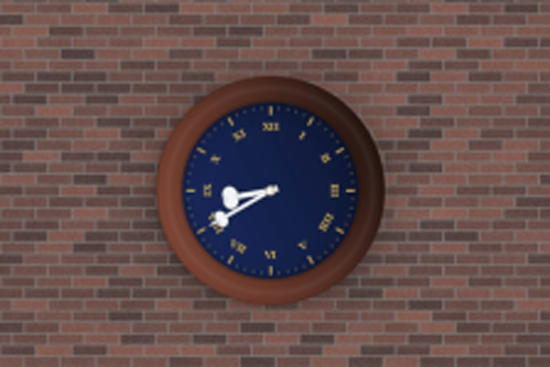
{"hour": 8, "minute": 40}
